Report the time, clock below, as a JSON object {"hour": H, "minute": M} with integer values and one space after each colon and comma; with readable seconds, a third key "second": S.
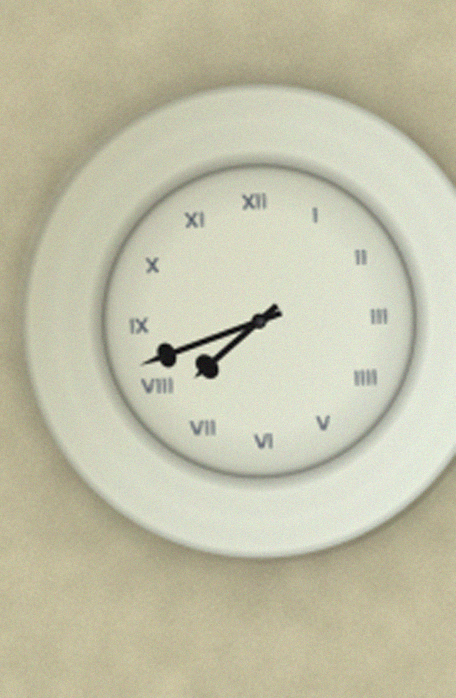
{"hour": 7, "minute": 42}
